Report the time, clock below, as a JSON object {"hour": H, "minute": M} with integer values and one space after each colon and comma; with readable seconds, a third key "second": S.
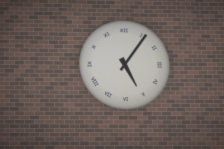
{"hour": 5, "minute": 6}
